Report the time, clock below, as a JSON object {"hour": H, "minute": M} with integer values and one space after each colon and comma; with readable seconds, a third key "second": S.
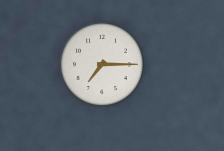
{"hour": 7, "minute": 15}
